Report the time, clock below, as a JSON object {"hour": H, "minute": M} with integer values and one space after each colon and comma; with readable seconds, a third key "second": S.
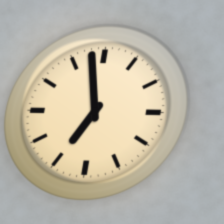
{"hour": 6, "minute": 58}
